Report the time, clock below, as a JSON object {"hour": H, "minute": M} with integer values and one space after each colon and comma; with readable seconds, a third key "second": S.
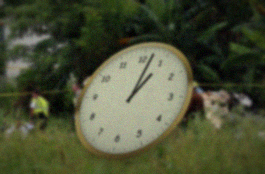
{"hour": 1, "minute": 2}
